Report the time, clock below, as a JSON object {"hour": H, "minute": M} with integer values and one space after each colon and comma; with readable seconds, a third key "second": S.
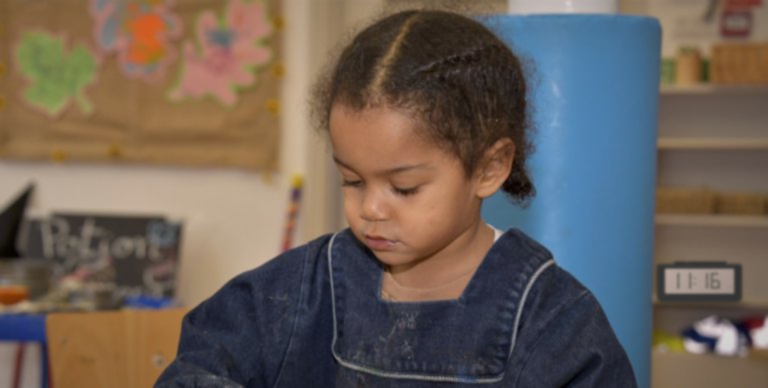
{"hour": 11, "minute": 16}
